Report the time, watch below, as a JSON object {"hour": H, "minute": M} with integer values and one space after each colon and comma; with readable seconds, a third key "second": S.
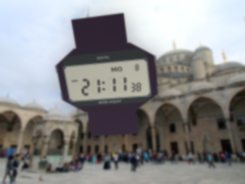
{"hour": 21, "minute": 11}
